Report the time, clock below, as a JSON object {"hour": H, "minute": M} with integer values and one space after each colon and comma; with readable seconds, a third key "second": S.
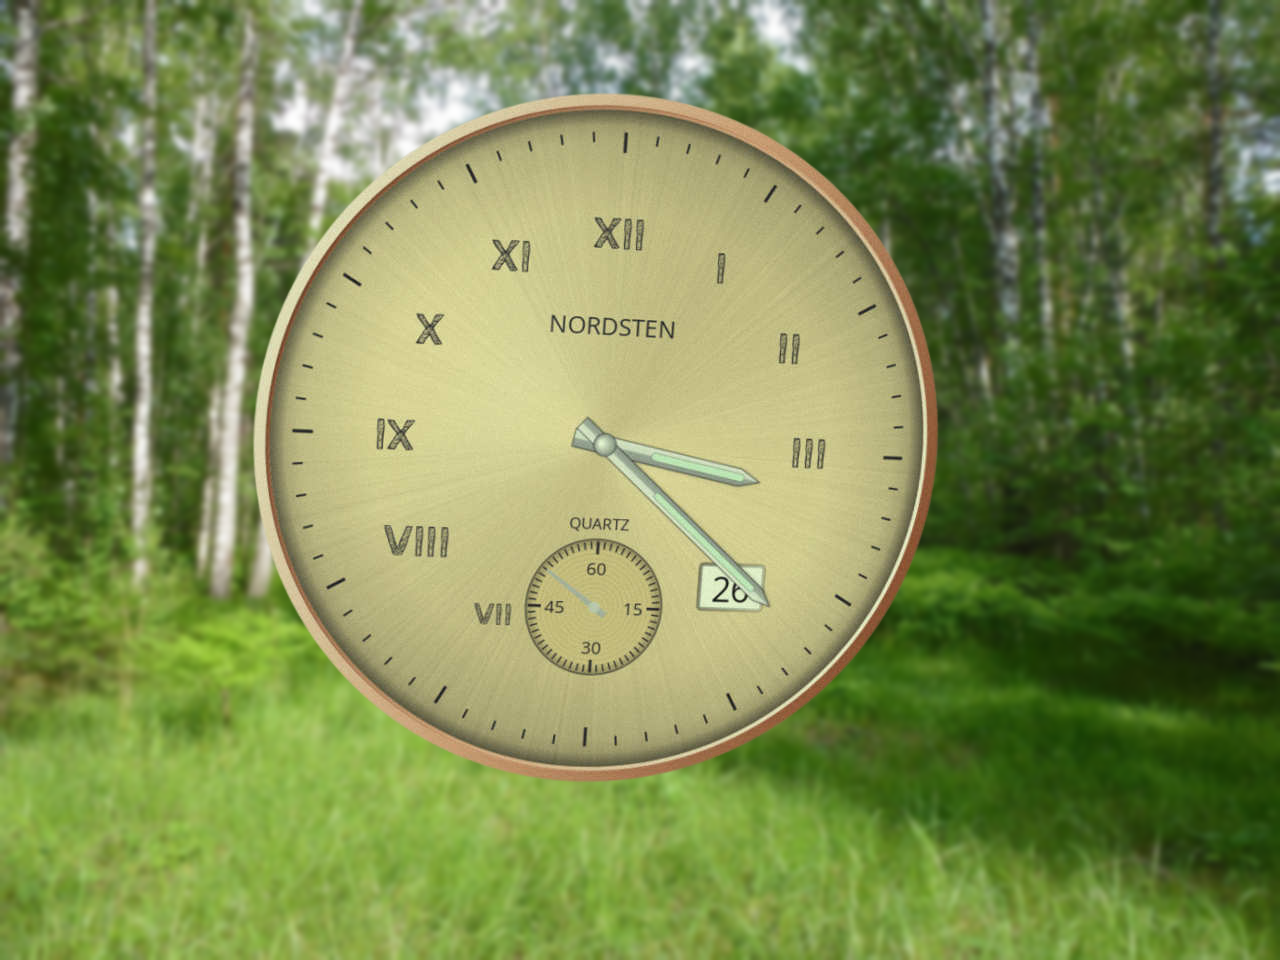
{"hour": 3, "minute": 21, "second": 51}
